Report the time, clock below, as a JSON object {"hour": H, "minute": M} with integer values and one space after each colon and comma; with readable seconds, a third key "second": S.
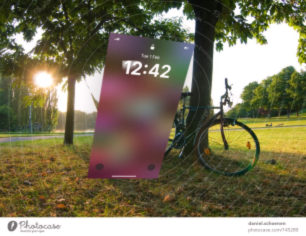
{"hour": 12, "minute": 42}
